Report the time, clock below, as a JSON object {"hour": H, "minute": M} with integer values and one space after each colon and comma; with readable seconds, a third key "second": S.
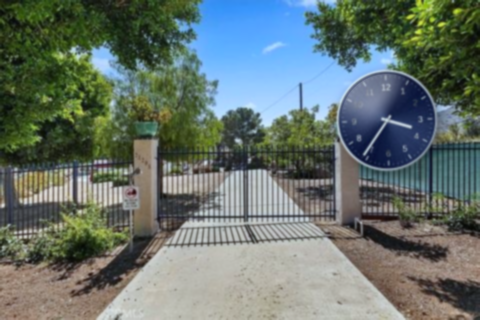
{"hour": 3, "minute": 36}
